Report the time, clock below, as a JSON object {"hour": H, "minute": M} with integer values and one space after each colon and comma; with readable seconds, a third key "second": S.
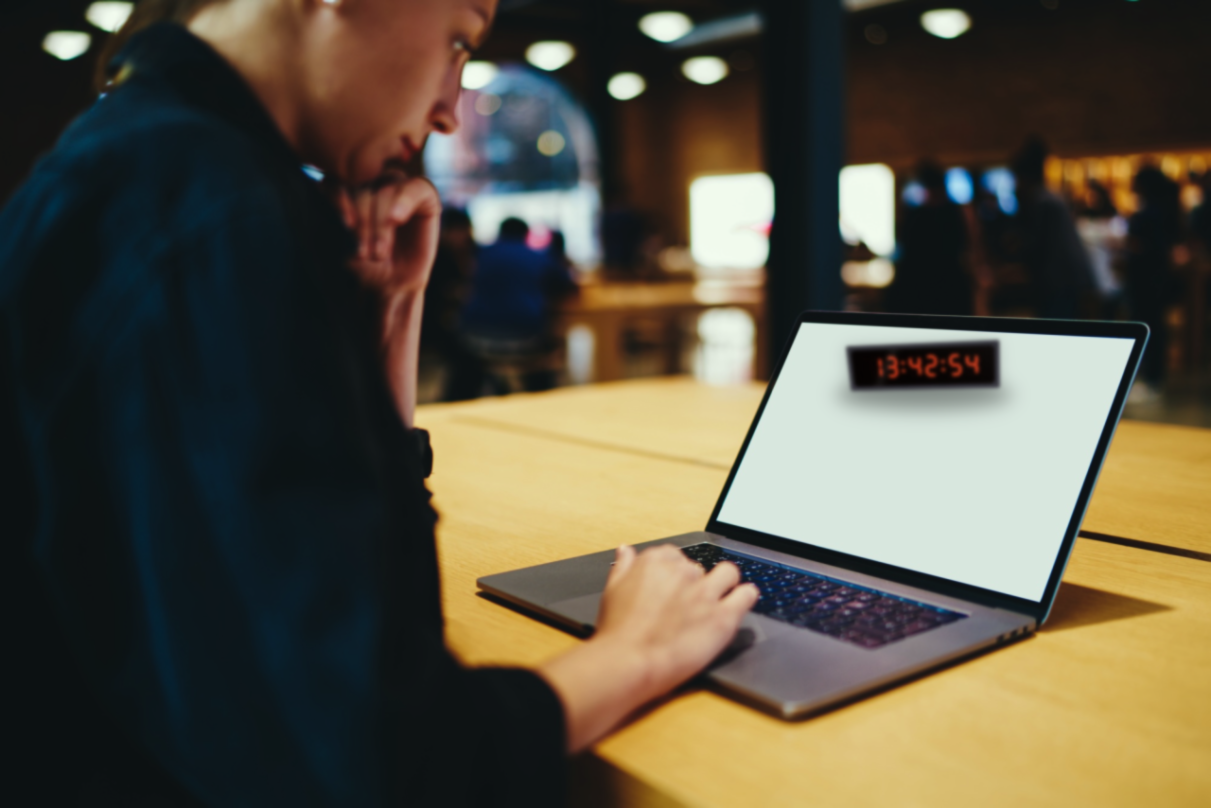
{"hour": 13, "minute": 42, "second": 54}
